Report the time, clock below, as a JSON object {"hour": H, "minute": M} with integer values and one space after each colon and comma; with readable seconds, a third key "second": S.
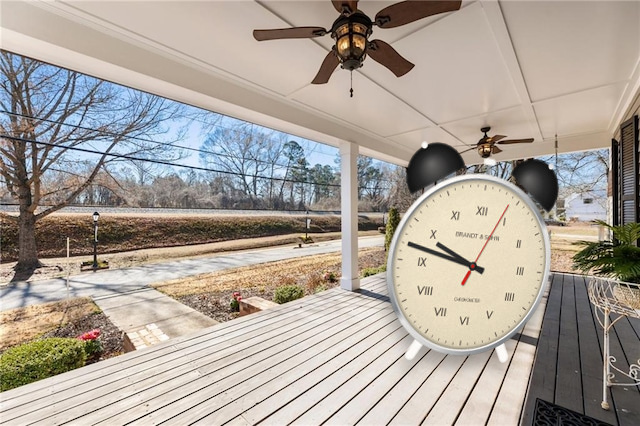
{"hour": 9, "minute": 47, "second": 4}
